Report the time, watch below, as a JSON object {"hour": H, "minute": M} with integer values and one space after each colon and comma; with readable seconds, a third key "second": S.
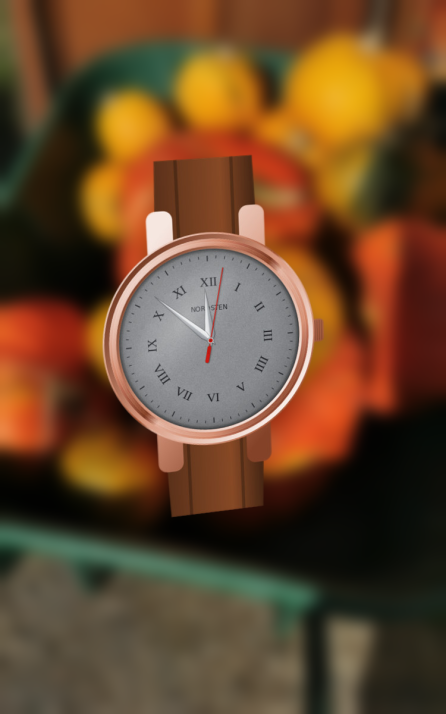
{"hour": 11, "minute": 52, "second": 2}
